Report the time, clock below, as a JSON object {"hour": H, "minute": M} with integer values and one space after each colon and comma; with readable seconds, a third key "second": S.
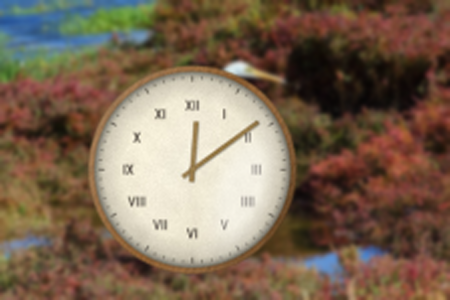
{"hour": 12, "minute": 9}
